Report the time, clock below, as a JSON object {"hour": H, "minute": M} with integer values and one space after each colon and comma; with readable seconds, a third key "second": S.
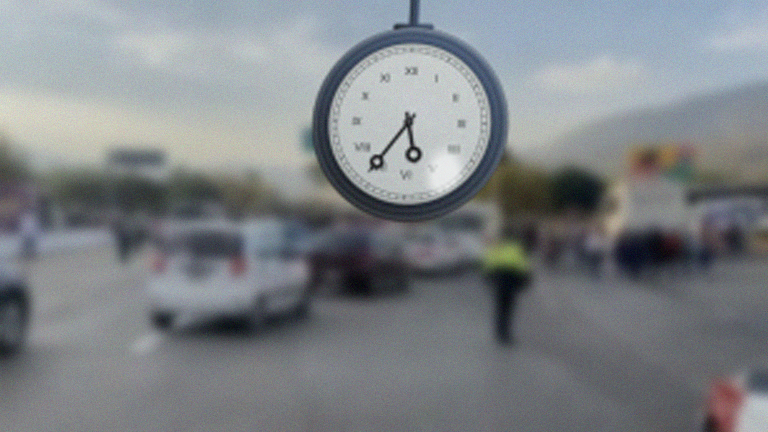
{"hour": 5, "minute": 36}
